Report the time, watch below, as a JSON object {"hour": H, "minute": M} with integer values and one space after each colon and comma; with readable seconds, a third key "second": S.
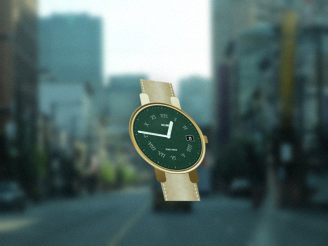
{"hour": 12, "minute": 46}
